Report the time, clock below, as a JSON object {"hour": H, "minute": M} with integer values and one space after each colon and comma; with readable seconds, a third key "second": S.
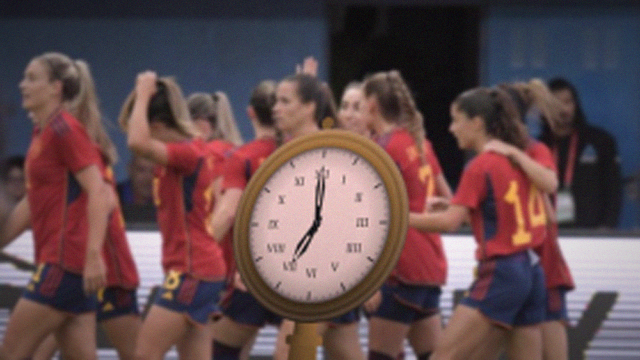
{"hour": 7, "minute": 0}
